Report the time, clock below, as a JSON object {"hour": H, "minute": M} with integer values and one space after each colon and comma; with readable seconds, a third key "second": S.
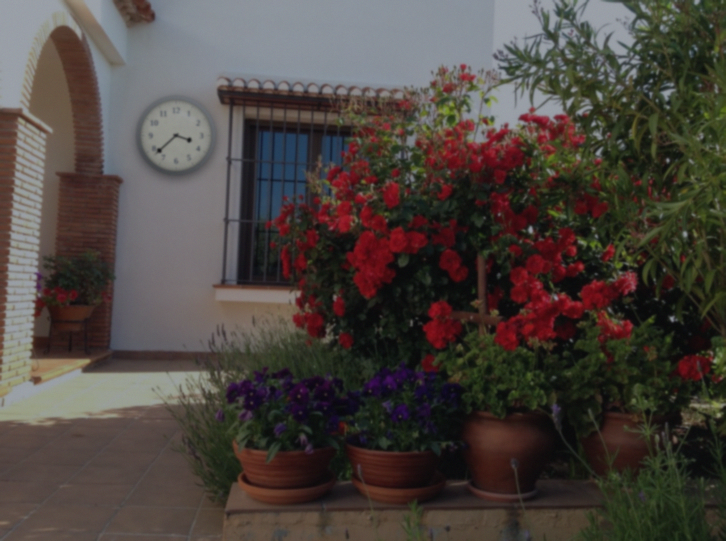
{"hour": 3, "minute": 38}
